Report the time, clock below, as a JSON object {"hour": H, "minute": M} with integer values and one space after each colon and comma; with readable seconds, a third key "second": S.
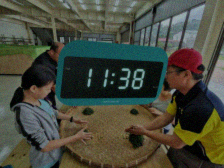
{"hour": 11, "minute": 38}
